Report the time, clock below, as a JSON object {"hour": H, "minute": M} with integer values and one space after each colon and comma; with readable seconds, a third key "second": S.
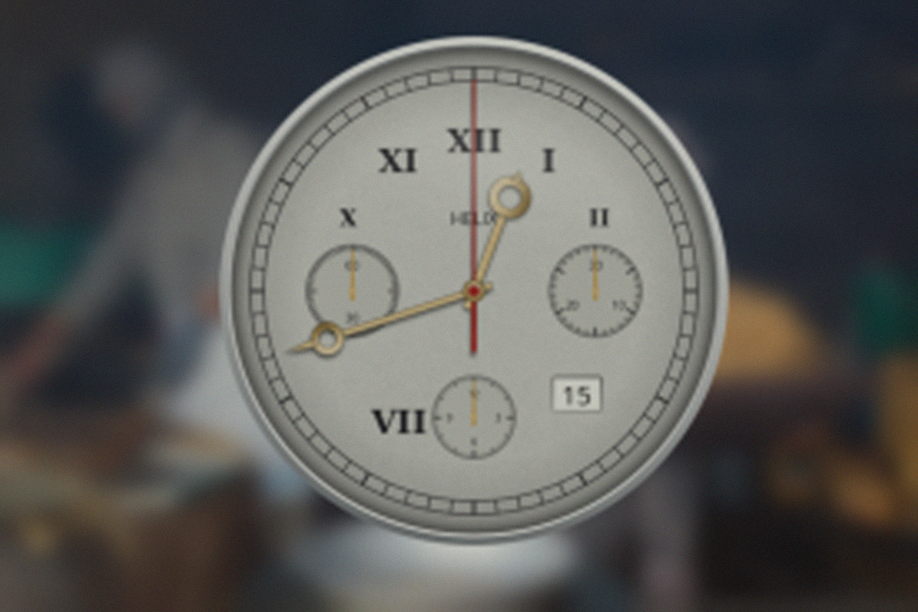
{"hour": 12, "minute": 42}
